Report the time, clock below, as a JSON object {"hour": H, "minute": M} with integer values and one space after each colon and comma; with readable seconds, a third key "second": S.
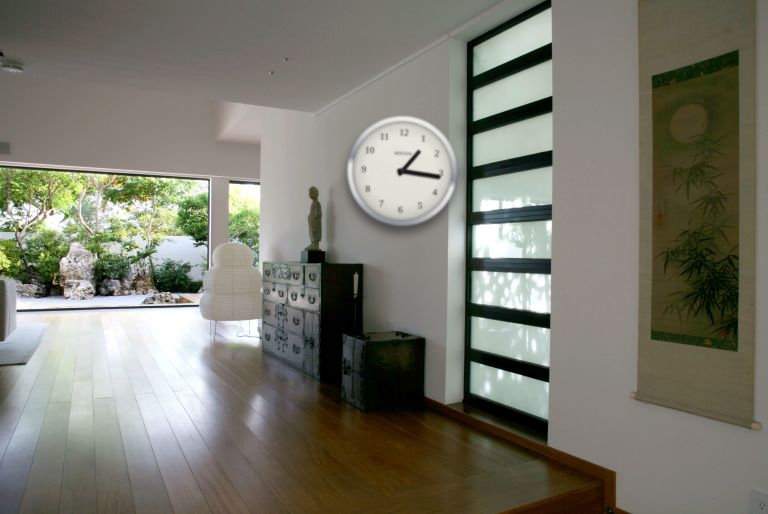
{"hour": 1, "minute": 16}
